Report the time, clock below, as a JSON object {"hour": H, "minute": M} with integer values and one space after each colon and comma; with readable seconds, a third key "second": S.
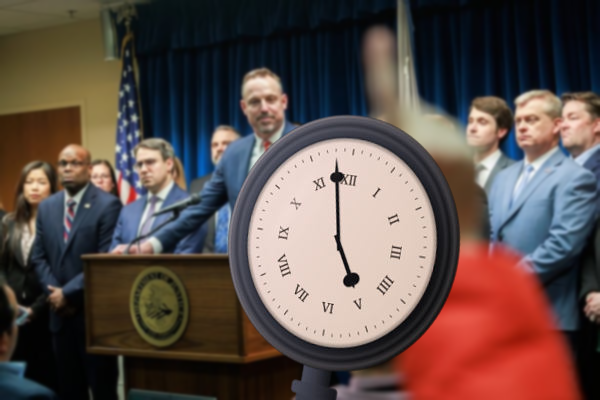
{"hour": 4, "minute": 58}
